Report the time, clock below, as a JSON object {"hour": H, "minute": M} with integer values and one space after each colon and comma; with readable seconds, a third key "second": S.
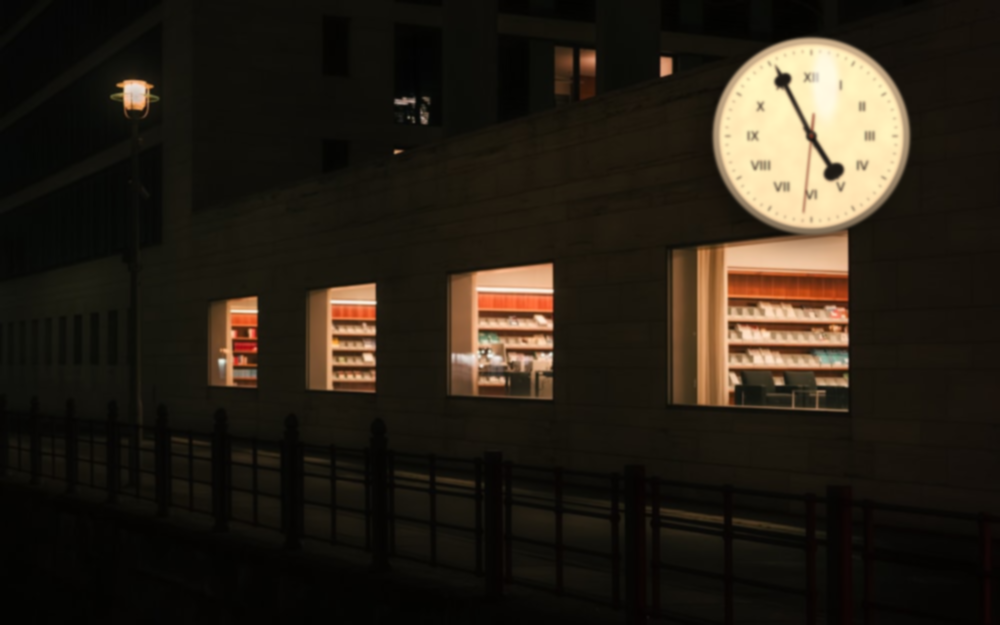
{"hour": 4, "minute": 55, "second": 31}
